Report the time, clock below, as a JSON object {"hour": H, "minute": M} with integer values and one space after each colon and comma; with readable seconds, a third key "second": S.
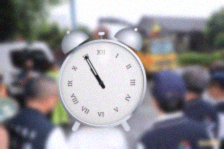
{"hour": 10, "minute": 55}
